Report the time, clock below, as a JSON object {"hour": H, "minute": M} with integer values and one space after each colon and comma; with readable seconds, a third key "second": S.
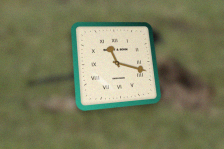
{"hour": 11, "minute": 18}
